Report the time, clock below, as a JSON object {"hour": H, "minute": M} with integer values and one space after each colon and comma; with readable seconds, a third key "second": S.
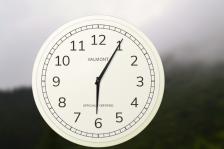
{"hour": 6, "minute": 5}
